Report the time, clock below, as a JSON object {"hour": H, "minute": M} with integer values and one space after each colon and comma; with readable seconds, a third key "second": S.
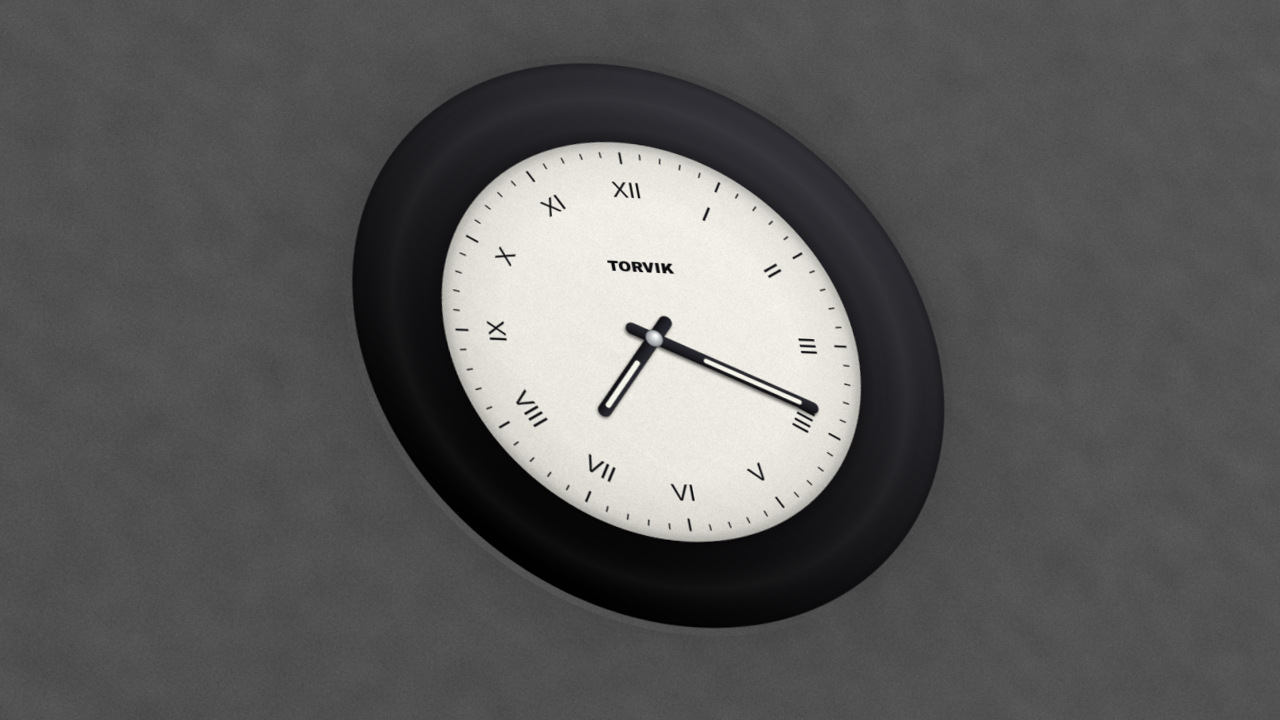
{"hour": 7, "minute": 19}
